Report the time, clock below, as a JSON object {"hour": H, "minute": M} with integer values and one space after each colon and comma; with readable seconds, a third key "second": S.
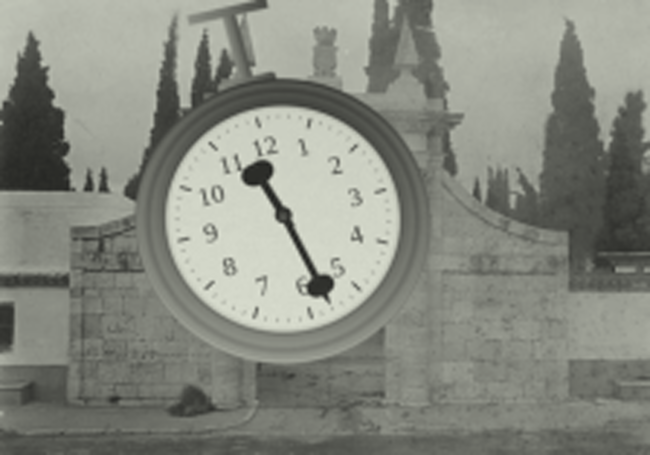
{"hour": 11, "minute": 28}
